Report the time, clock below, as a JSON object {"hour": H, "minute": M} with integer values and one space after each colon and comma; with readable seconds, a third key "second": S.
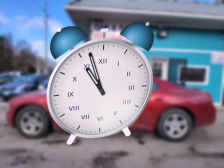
{"hour": 10, "minute": 57}
